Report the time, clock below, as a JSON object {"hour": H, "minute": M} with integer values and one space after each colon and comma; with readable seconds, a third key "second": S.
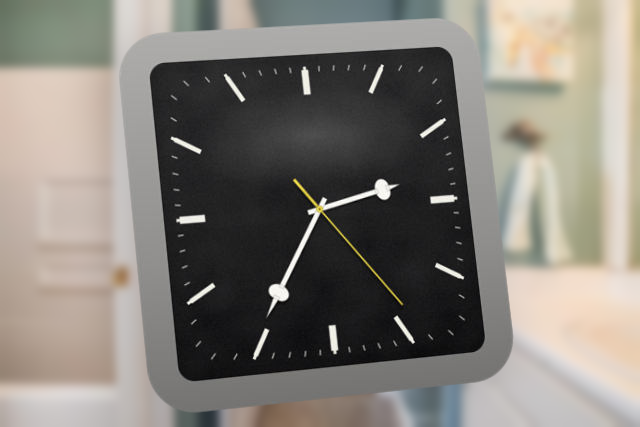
{"hour": 2, "minute": 35, "second": 24}
